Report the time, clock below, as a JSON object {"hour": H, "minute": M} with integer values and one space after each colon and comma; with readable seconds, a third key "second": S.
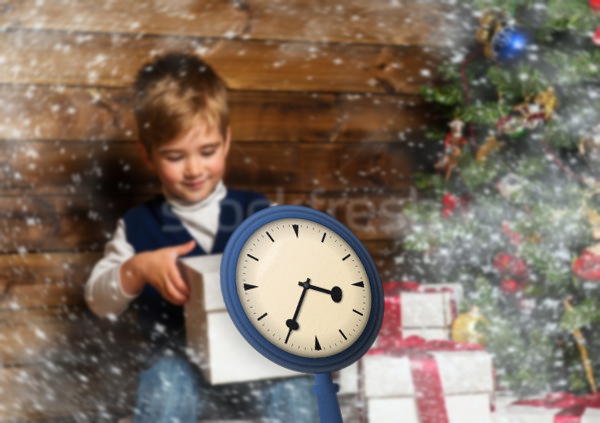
{"hour": 3, "minute": 35}
